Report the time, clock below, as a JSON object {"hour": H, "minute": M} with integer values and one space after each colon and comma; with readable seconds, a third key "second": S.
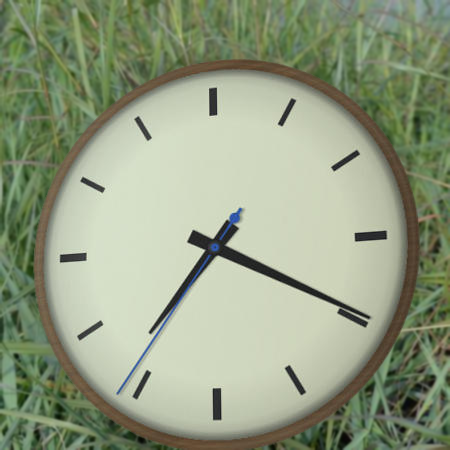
{"hour": 7, "minute": 19, "second": 36}
